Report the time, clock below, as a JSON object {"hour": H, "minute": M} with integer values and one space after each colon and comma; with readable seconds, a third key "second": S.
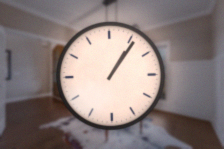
{"hour": 1, "minute": 6}
